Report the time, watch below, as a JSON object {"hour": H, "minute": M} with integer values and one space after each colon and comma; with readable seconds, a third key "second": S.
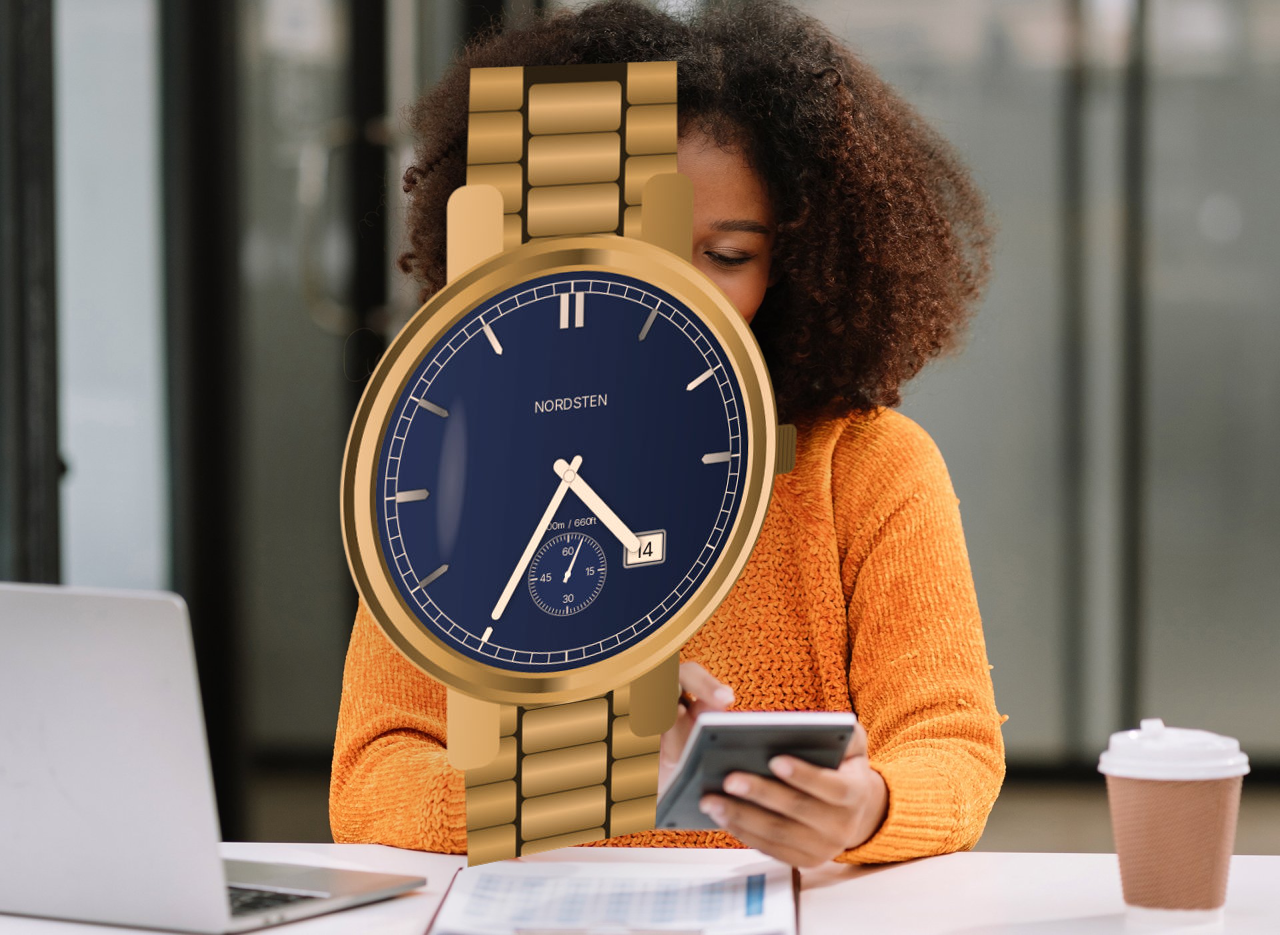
{"hour": 4, "minute": 35, "second": 4}
